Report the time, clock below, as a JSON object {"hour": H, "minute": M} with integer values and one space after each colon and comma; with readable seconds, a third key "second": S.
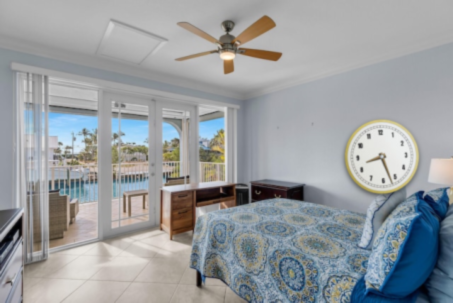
{"hour": 8, "minute": 27}
